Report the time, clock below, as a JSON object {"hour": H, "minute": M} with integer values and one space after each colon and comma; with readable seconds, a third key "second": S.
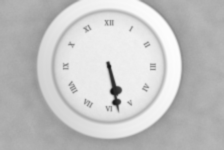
{"hour": 5, "minute": 28}
